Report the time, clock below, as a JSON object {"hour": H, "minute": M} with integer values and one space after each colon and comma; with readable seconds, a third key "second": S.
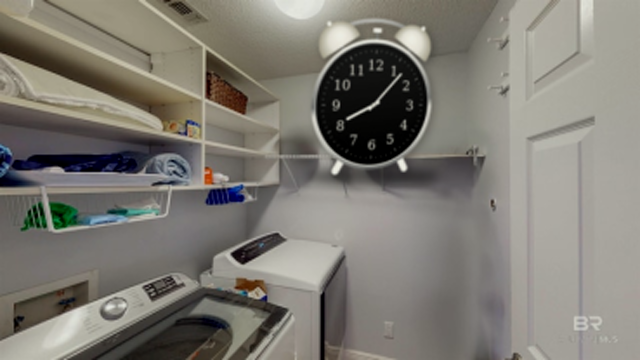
{"hour": 8, "minute": 7}
